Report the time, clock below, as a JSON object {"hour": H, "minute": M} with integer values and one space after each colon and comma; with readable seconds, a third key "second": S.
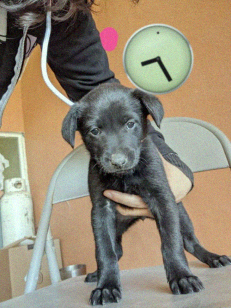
{"hour": 8, "minute": 25}
